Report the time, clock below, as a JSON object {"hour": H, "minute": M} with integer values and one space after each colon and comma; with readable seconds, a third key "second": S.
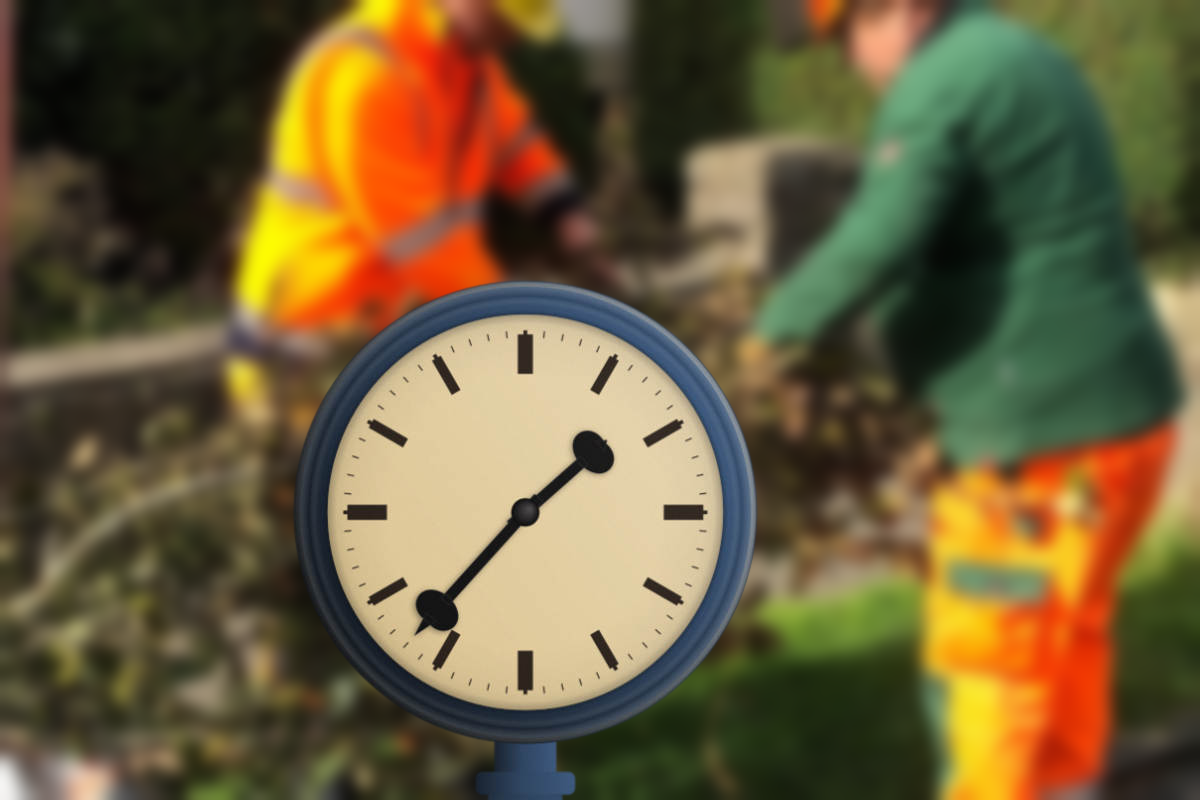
{"hour": 1, "minute": 37}
